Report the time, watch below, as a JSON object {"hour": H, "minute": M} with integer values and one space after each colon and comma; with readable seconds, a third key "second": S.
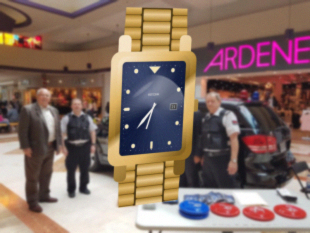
{"hour": 6, "minute": 37}
